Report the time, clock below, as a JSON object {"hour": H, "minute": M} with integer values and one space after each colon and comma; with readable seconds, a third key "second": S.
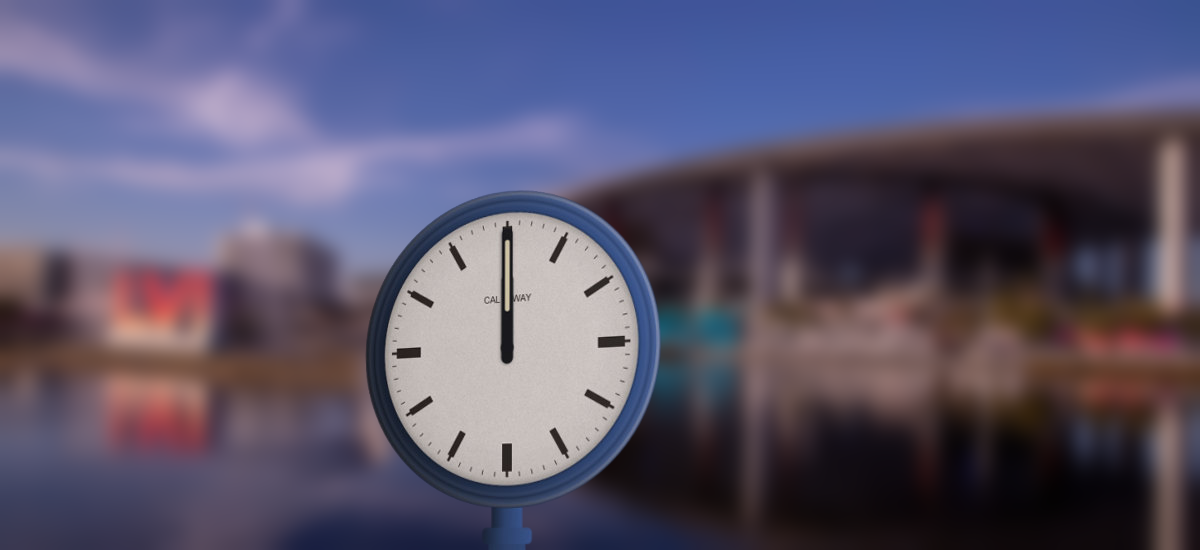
{"hour": 12, "minute": 0}
